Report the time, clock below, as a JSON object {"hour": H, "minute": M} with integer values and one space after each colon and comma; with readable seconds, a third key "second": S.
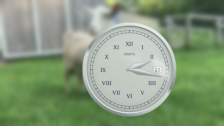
{"hour": 2, "minute": 17}
